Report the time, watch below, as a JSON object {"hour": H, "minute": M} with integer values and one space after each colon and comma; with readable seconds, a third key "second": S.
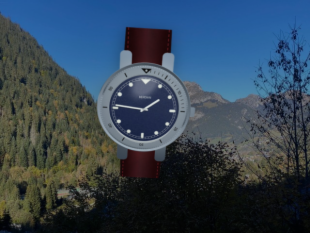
{"hour": 1, "minute": 46}
